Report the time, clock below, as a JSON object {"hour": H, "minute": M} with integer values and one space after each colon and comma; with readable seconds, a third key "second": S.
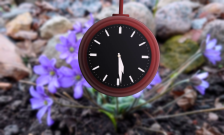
{"hour": 5, "minute": 29}
